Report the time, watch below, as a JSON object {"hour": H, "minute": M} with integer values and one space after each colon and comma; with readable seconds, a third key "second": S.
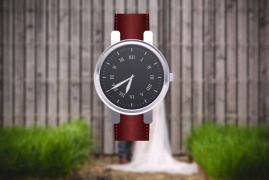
{"hour": 6, "minute": 40}
